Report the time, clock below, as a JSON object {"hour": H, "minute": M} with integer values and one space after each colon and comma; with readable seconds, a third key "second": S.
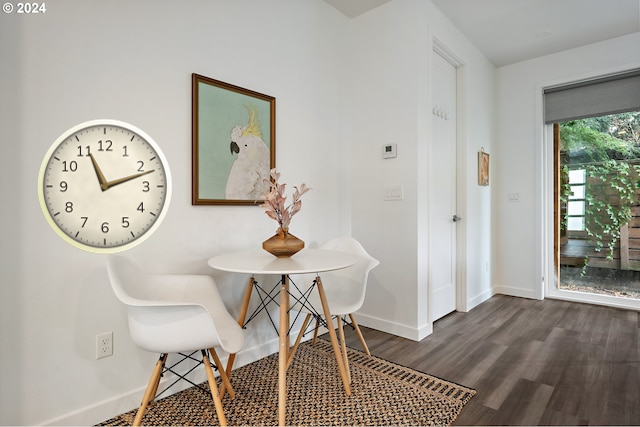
{"hour": 11, "minute": 12}
